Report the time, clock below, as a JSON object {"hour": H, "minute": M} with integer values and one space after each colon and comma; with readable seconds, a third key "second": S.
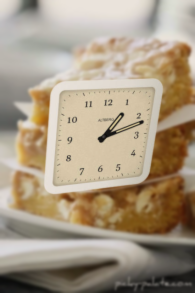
{"hour": 1, "minute": 12}
